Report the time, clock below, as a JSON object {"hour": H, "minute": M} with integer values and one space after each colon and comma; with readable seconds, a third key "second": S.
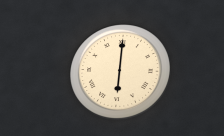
{"hour": 6, "minute": 0}
